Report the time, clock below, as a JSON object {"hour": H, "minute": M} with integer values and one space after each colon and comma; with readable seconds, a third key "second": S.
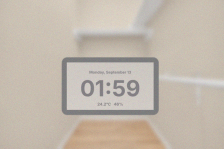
{"hour": 1, "minute": 59}
